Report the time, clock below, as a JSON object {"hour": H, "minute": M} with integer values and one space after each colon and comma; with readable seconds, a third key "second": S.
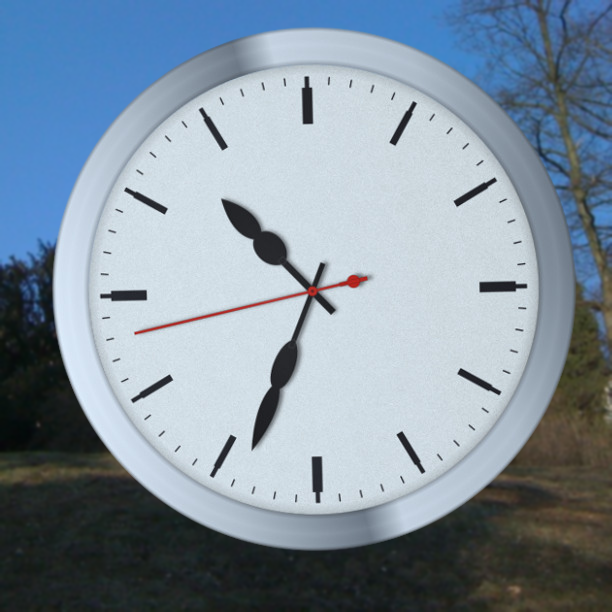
{"hour": 10, "minute": 33, "second": 43}
